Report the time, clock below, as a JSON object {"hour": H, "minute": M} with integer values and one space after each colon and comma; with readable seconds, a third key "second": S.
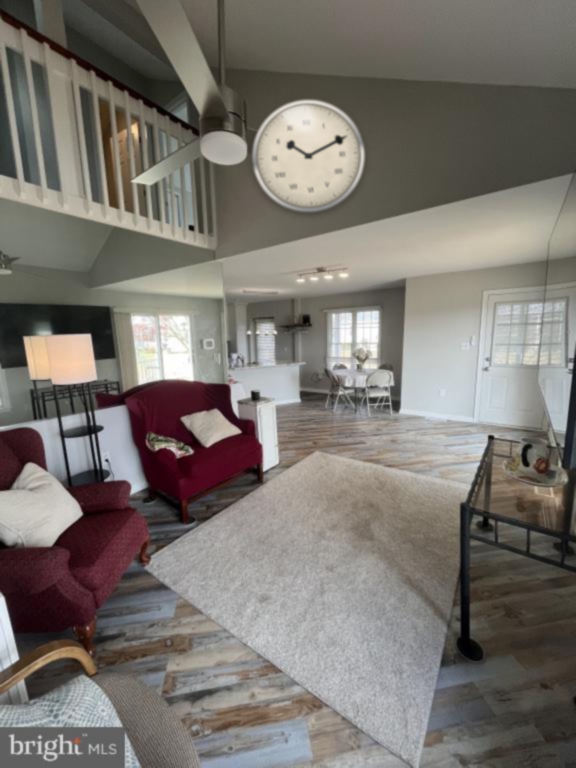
{"hour": 10, "minute": 11}
